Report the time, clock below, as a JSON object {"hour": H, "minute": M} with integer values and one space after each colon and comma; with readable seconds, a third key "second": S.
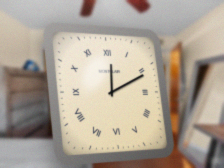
{"hour": 12, "minute": 11}
